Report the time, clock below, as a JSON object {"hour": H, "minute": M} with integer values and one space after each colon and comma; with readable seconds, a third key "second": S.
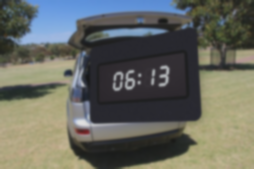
{"hour": 6, "minute": 13}
